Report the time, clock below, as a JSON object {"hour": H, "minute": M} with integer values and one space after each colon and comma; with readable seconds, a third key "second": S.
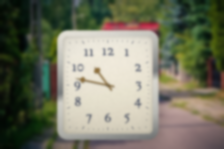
{"hour": 10, "minute": 47}
